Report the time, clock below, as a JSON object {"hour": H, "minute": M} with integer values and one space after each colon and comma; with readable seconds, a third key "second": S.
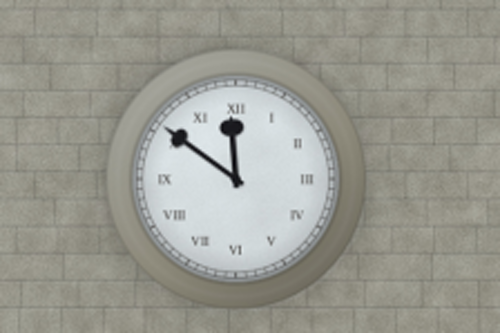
{"hour": 11, "minute": 51}
